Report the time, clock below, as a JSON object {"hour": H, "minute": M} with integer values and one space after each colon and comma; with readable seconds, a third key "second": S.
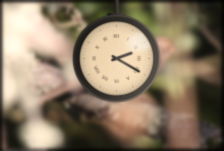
{"hour": 2, "minute": 20}
